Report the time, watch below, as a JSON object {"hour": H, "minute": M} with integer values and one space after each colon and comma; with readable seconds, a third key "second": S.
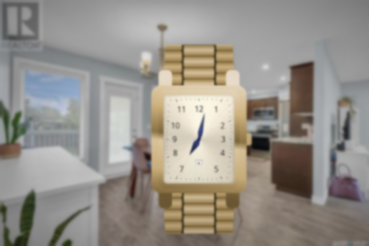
{"hour": 7, "minute": 2}
